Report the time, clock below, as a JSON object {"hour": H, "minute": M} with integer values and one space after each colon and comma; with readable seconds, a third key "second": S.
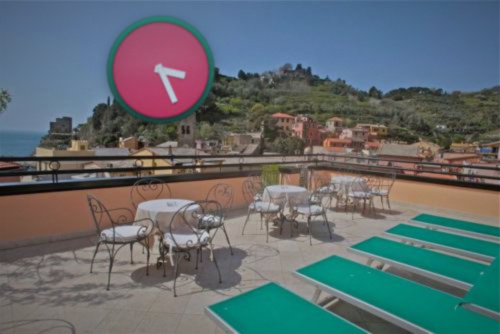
{"hour": 3, "minute": 26}
